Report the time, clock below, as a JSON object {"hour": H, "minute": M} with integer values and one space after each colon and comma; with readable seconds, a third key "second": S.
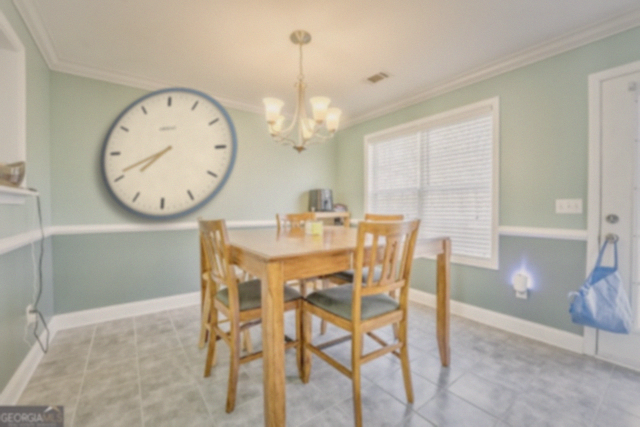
{"hour": 7, "minute": 41}
